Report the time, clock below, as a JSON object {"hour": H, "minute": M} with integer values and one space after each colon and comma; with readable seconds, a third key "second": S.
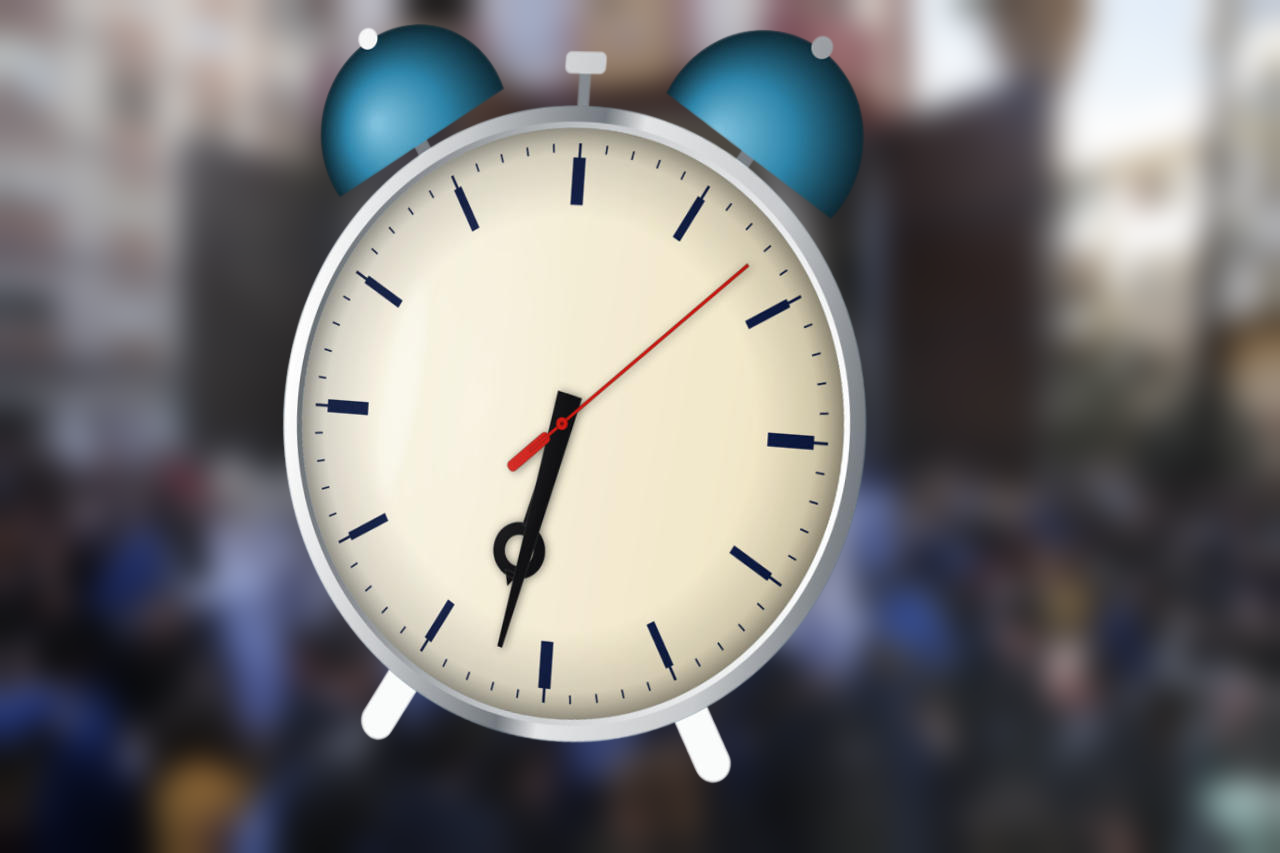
{"hour": 6, "minute": 32, "second": 8}
